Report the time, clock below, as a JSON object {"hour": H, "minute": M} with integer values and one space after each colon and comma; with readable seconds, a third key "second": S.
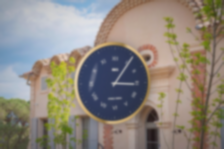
{"hour": 3, "minute": 6}
